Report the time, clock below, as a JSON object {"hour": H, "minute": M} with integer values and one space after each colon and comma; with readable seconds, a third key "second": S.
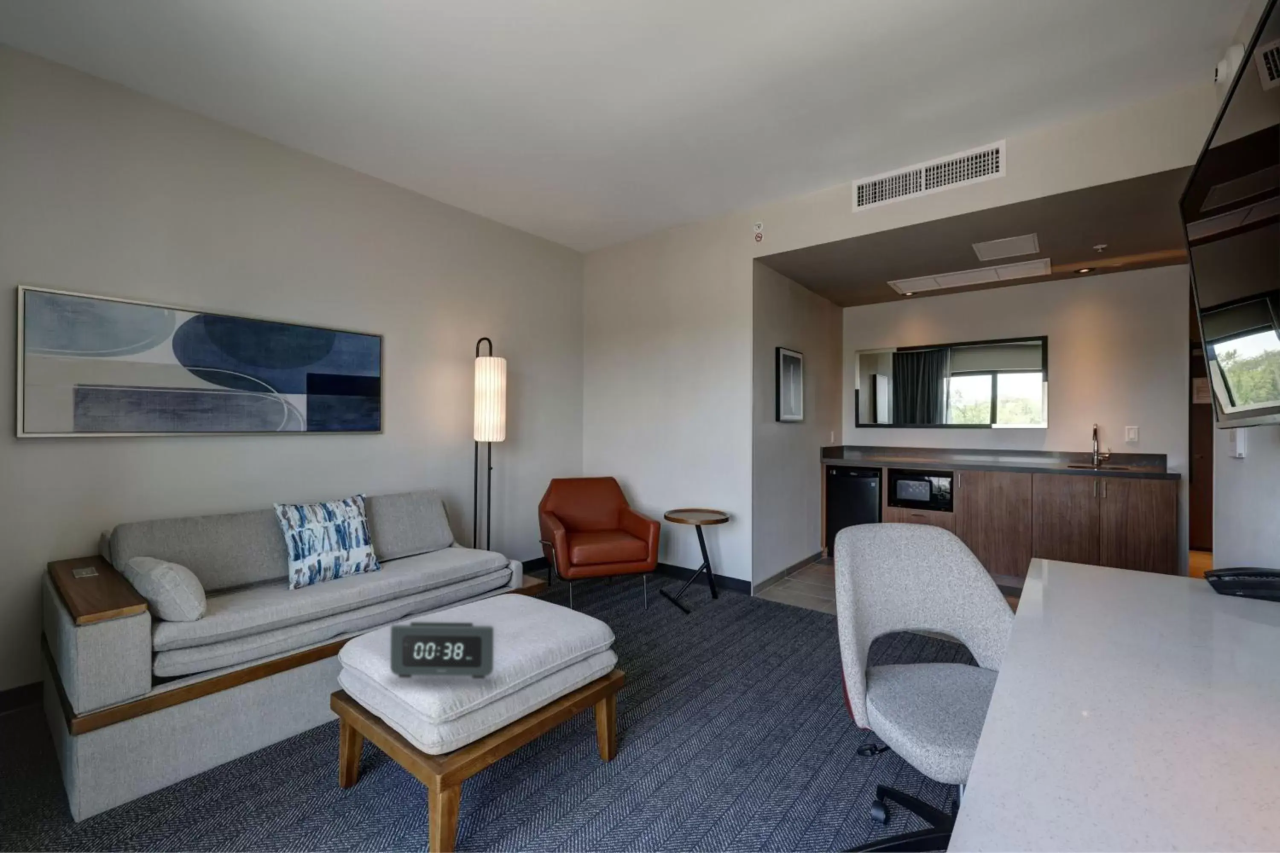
{"hour": 0, "minute": 38}
